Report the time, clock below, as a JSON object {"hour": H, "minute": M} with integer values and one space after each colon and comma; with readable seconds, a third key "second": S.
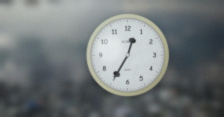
{"hour": 12, "minute": 35}
